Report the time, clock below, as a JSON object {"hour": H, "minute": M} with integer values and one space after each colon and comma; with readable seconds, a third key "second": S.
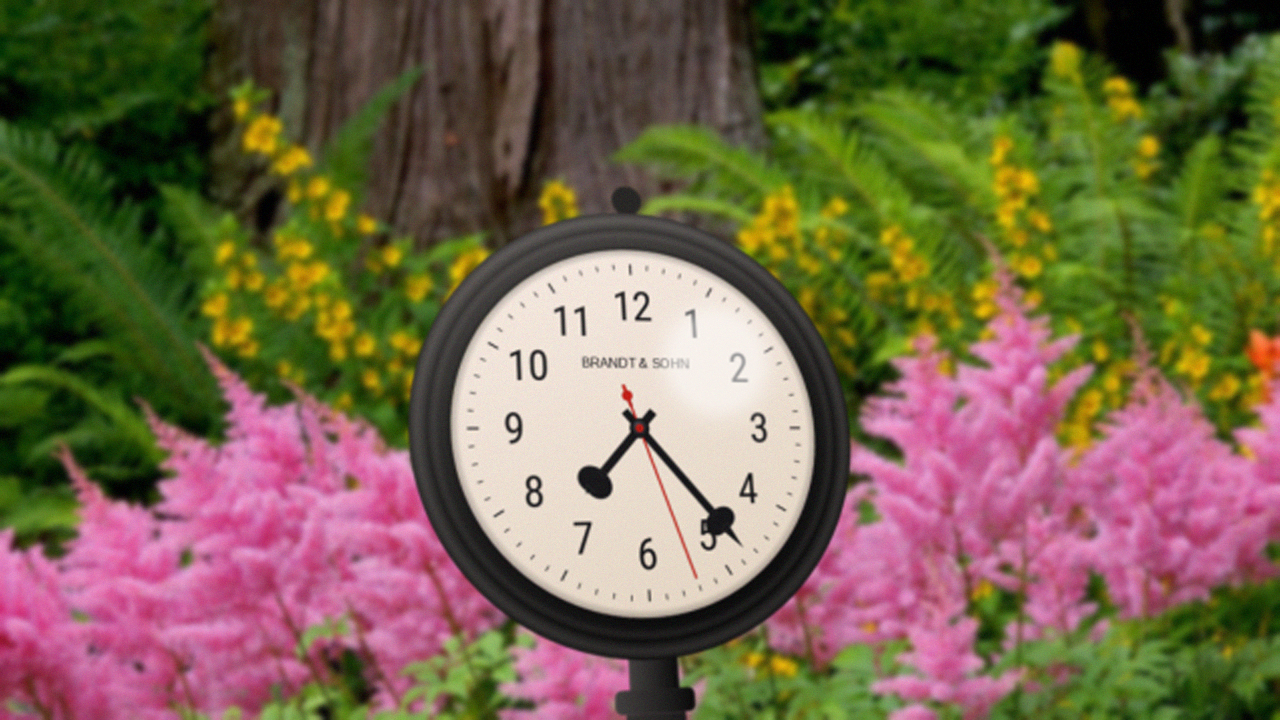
{"hour": 7, "minute": 23, "second": 27}
